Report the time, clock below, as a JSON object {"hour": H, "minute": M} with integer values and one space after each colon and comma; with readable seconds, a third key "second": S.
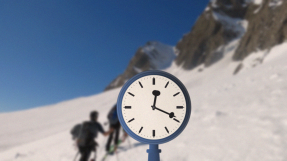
{"hour": 12, "minute": 19}
